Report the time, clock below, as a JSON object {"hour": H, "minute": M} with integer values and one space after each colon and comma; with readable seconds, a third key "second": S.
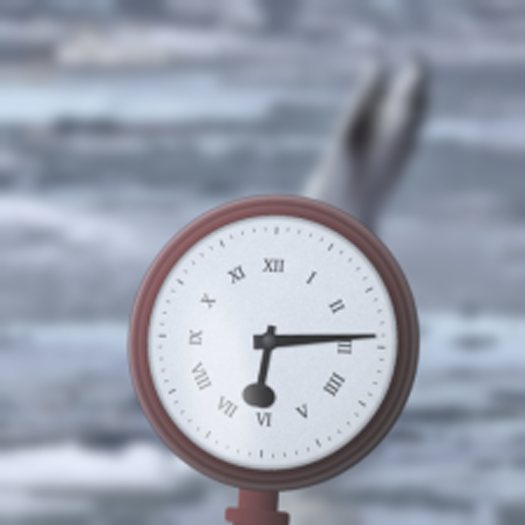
{"hour": 6, "minute": 14}
